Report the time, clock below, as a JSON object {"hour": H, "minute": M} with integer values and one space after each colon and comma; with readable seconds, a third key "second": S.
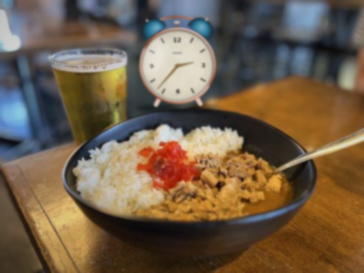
{"hour": 2, "minute": 37}
